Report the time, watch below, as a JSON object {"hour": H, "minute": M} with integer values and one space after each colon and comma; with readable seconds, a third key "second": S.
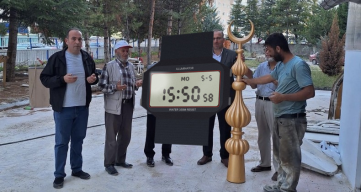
{"hour": 15, "minute": 50, "second": 58}
